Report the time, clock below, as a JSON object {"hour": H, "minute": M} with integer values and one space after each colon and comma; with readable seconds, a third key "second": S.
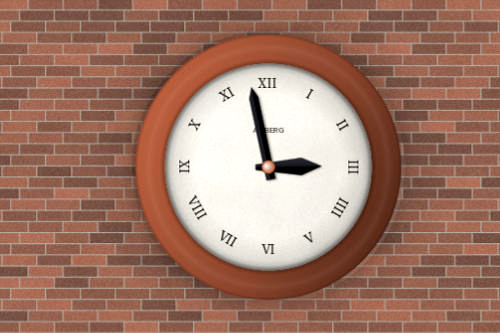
{"hour": 2, "minute": 58}
